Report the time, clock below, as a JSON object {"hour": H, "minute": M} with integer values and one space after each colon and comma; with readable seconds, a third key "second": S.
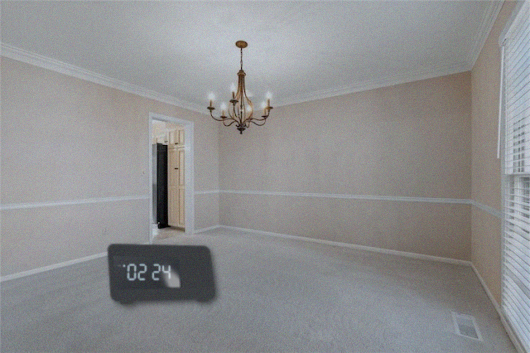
{"hour": 2, "minute": 24}
